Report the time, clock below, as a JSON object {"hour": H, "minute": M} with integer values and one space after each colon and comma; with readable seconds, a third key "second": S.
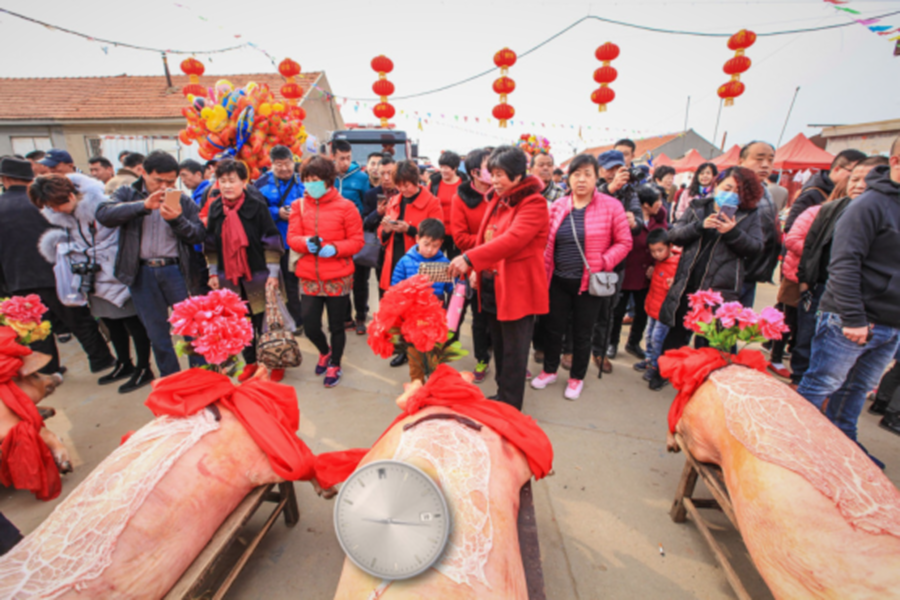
{"hour": 9, "minute": 17}
